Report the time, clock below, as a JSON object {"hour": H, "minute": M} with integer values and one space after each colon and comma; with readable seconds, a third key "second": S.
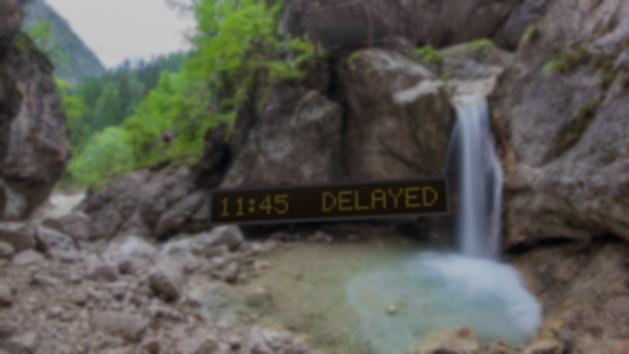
{"hour": 11, "minute": 45}
